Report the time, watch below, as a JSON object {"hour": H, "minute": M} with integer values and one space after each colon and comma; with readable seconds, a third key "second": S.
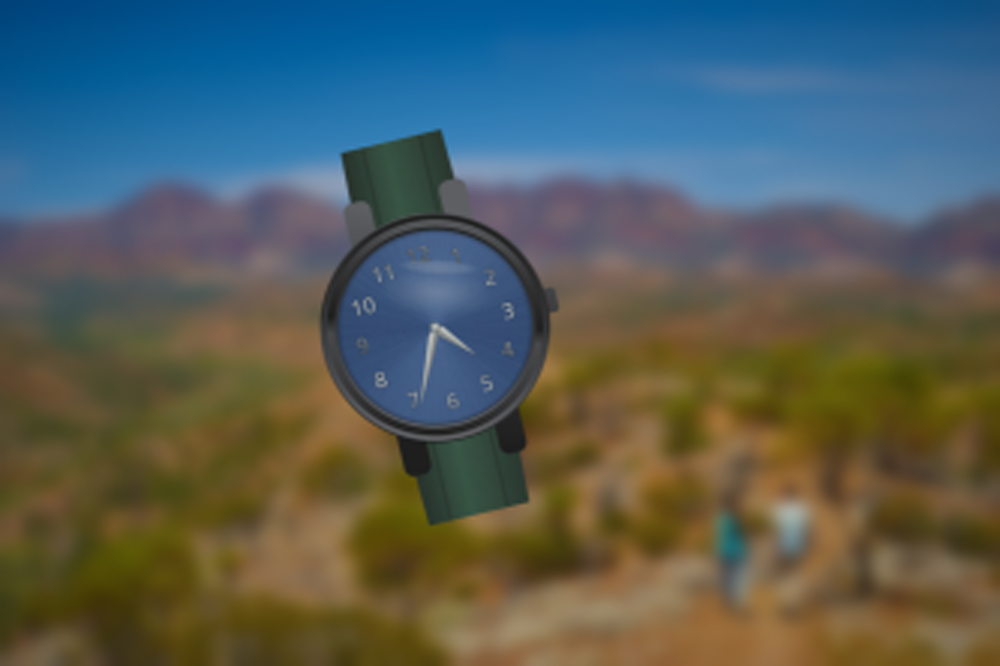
{"hour": 4, "minute": 34}
